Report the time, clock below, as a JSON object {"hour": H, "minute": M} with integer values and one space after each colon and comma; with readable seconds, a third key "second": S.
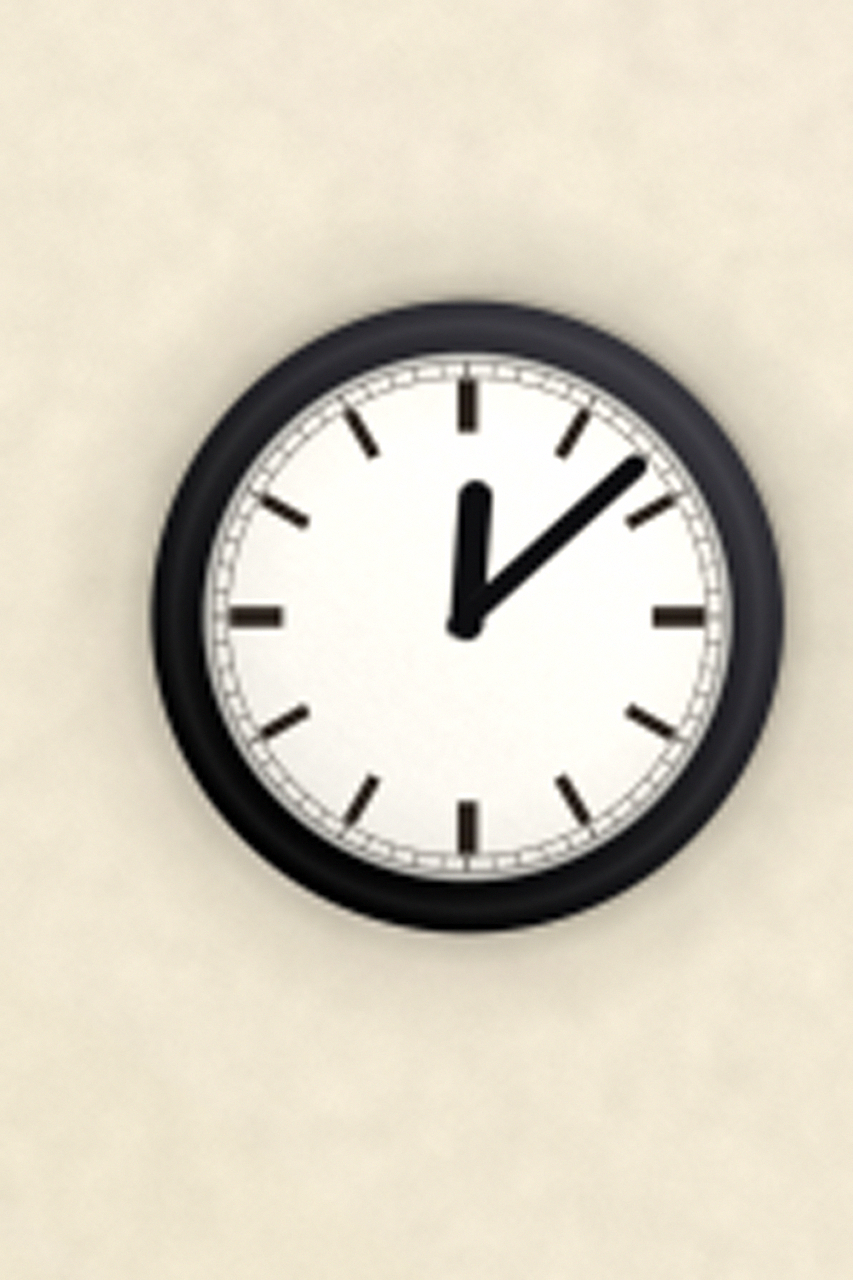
{"hour": 12, "minute": 8}
